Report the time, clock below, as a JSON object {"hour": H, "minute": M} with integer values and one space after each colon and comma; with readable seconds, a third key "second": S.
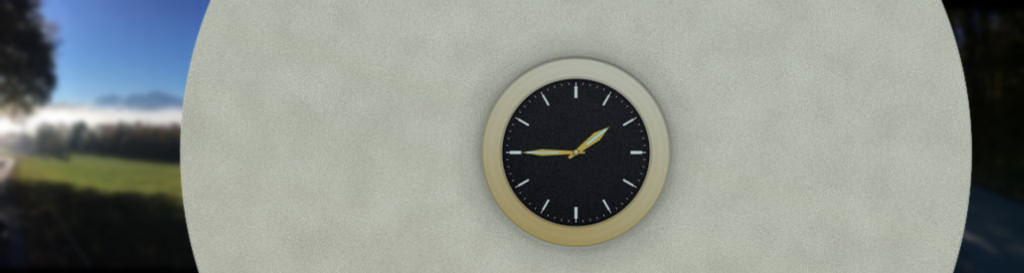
{"hour": 1, "minute": 45}
